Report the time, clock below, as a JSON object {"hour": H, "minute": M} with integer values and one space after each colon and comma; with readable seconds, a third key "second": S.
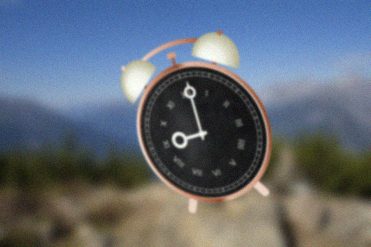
{"hour": 9, "minute": 1}
